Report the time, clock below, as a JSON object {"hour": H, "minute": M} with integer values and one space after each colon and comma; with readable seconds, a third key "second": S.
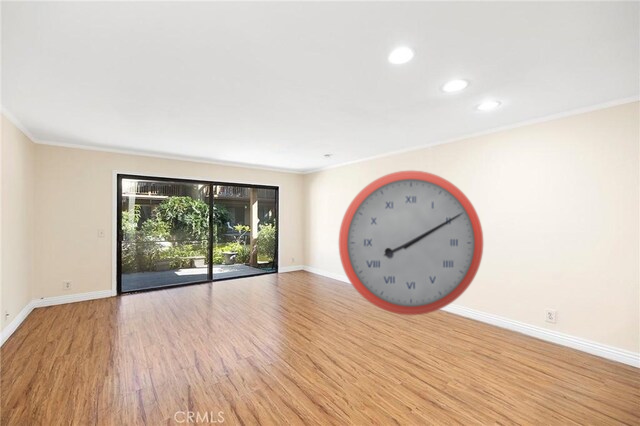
{"hour": 8, "minute": 10}
